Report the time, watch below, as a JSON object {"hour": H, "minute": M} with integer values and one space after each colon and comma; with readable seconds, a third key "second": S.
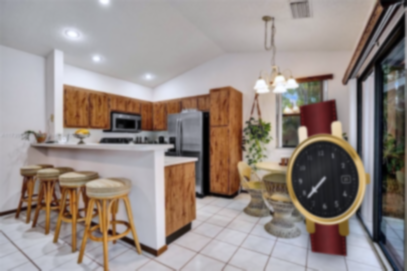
{"hour": 7, "minute": 38}
